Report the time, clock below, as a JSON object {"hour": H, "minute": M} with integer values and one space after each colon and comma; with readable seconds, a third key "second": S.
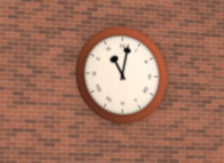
{"hour": 11, "minute": 2}
